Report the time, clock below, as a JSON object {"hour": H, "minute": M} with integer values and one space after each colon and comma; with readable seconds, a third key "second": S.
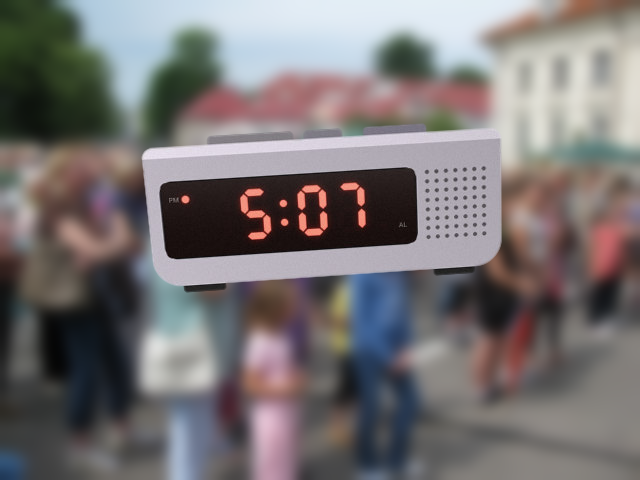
{"hour": 5, "minute": 7}
